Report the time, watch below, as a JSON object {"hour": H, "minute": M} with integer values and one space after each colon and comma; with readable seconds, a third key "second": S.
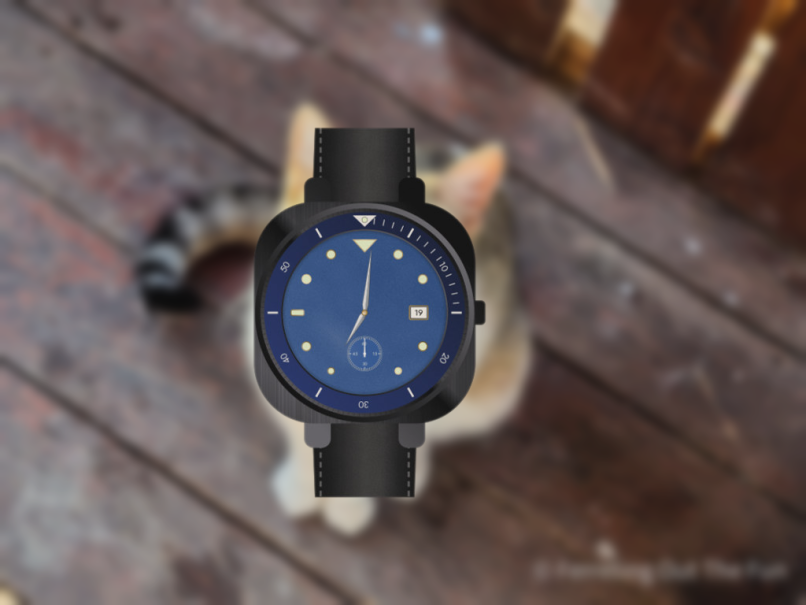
{"hour": 7, "minute": 1}
